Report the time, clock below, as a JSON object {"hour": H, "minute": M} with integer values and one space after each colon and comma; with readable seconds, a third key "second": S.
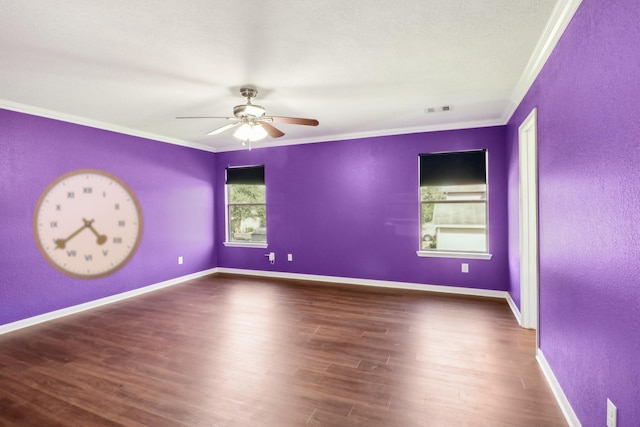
{"hour": 4, "minute": 39}
